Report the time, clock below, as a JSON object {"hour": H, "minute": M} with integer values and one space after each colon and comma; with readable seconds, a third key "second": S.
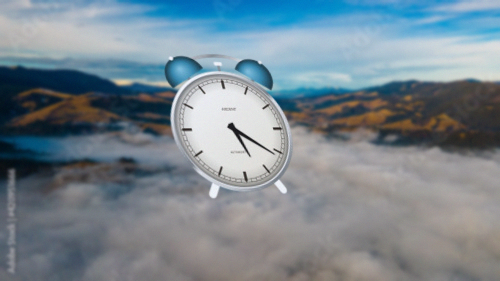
{"hour": 5, "minute": 21}
